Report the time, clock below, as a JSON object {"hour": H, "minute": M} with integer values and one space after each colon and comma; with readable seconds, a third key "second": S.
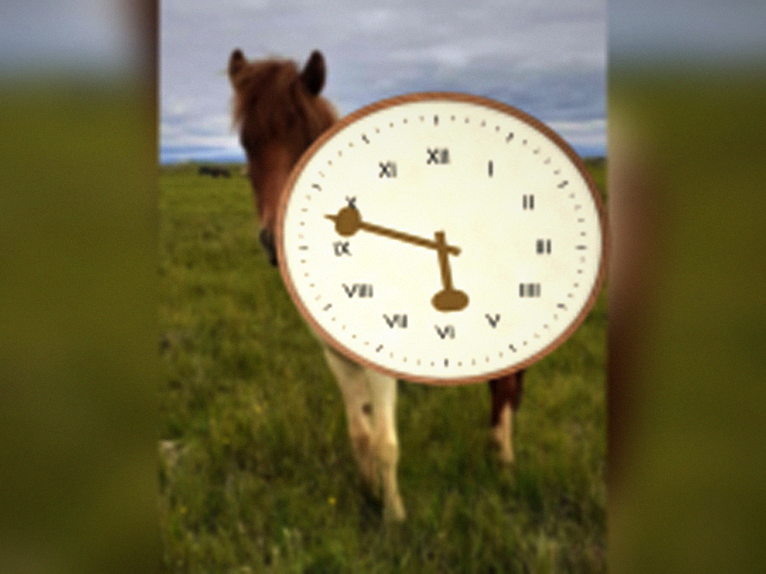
{"hour": 5, "minute": 48}
